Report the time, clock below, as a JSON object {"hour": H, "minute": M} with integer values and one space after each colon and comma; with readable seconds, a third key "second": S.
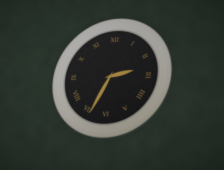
{"hour": 2, "minute": 34}
